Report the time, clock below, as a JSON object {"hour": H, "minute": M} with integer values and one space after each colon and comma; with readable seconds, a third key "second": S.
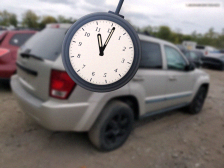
{"hour": 11, "minute": 1}
